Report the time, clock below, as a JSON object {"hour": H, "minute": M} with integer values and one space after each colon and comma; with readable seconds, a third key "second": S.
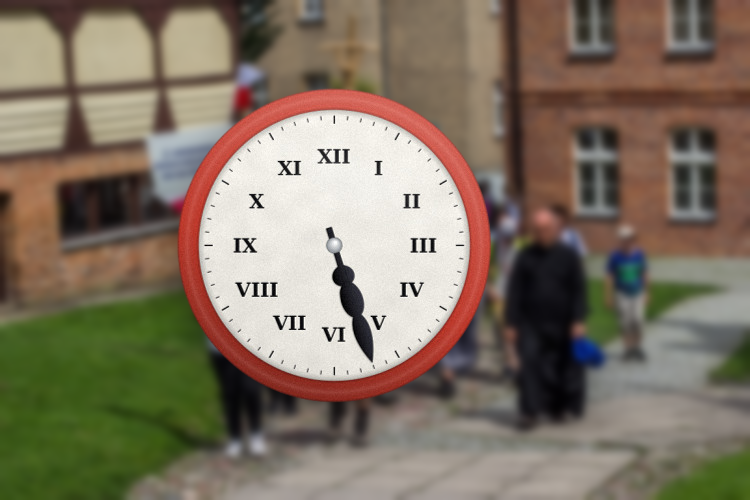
{"hour": 5, "minute": 27}
